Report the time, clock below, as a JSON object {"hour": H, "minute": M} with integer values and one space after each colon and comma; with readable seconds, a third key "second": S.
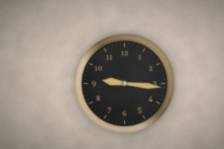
{"hour": 9, "minute": 16}
